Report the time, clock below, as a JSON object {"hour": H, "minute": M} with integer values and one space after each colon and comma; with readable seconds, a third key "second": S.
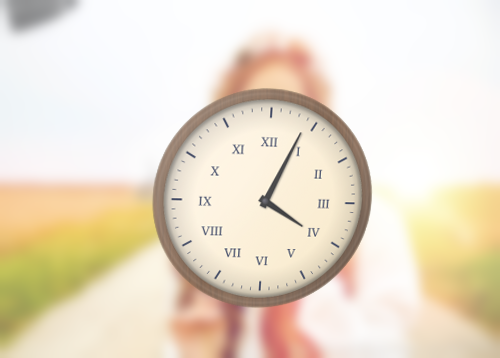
{"hour": 4, "minute": 4}
